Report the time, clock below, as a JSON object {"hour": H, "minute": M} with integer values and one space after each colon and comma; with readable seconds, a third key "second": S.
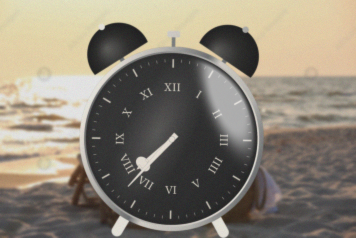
{"hour": 7, "minute": 37}
